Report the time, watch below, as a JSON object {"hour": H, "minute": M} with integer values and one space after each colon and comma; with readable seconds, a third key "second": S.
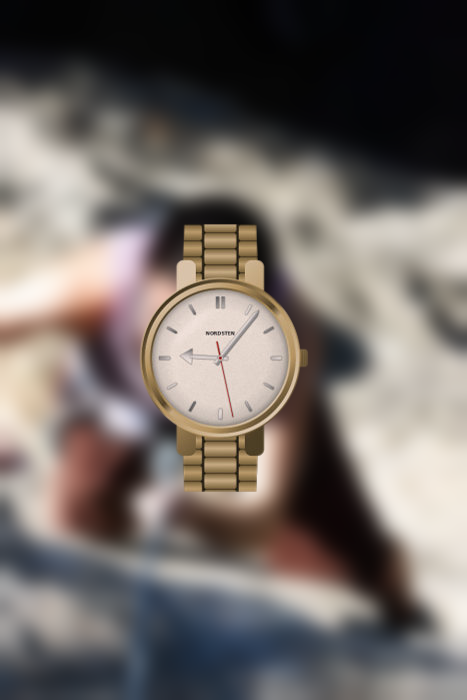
{"hour": 9, "minute": 6, "second": 28}
